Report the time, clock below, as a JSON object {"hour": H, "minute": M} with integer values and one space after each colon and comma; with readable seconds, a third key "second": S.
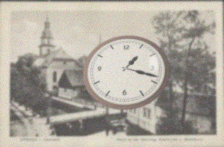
{"hour": 1, "minute": 18}
